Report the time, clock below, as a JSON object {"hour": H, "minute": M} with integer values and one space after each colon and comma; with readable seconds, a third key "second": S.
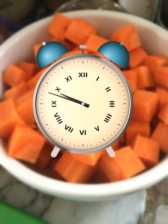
{"hour": 9, "minute": 48}
